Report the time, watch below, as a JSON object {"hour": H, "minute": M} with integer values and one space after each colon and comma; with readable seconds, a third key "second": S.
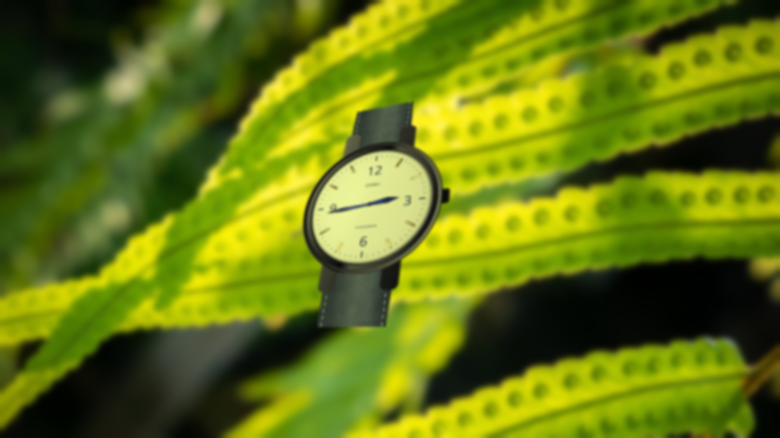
{"hour": 2, "minute": 44}
